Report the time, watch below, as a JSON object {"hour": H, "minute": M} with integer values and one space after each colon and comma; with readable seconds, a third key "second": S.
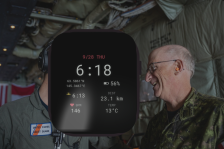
{"hour": 6, "minute": 18}
